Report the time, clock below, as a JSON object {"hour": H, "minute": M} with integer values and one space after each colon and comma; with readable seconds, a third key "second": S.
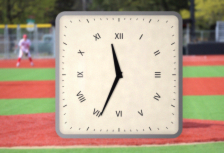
{"hour": 11, "minute": 34}
